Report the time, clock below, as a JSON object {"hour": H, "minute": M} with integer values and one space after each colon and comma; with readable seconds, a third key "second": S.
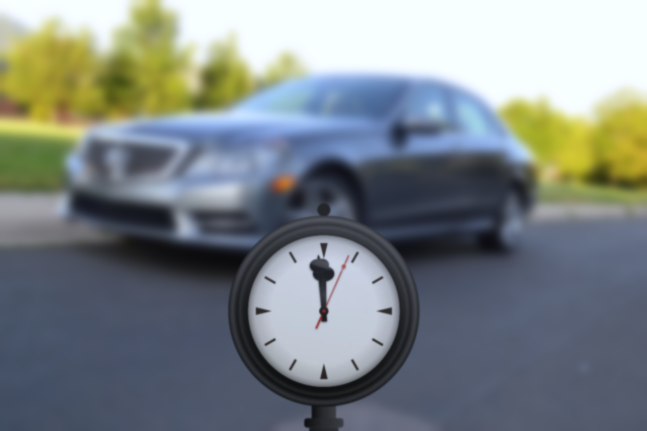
{"hour": 11, "minute": 59, "second": 4}
